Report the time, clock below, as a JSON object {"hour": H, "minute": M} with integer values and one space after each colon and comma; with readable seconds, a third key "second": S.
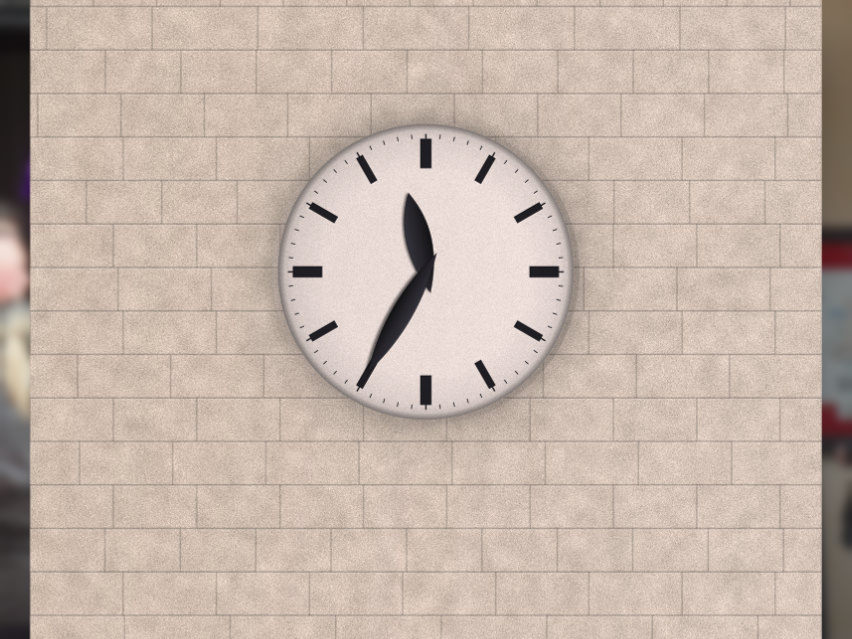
{"hour": 11, "minute": 35}
